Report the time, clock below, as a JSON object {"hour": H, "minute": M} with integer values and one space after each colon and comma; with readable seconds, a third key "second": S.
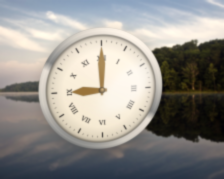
{"hour": 9, "minute": 0}
